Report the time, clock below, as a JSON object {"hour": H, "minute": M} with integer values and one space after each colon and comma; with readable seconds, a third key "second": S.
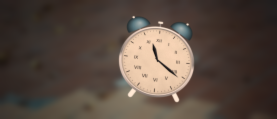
{"hour": 11, "minute": 21}
